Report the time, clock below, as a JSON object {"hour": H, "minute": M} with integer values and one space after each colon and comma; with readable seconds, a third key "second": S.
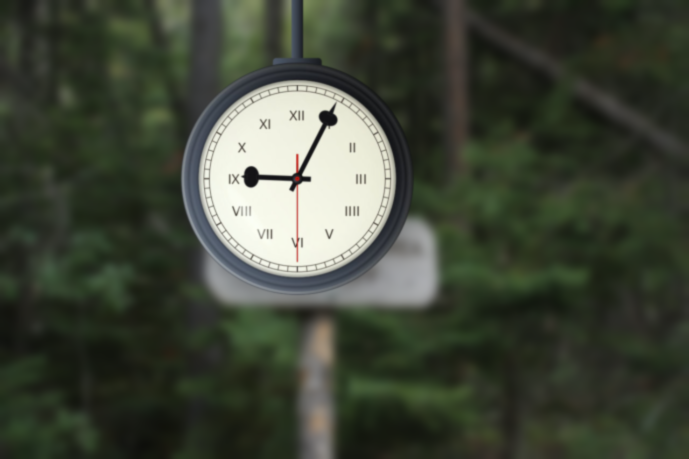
{"hour": 9, "minute": 4, "second": 30}
